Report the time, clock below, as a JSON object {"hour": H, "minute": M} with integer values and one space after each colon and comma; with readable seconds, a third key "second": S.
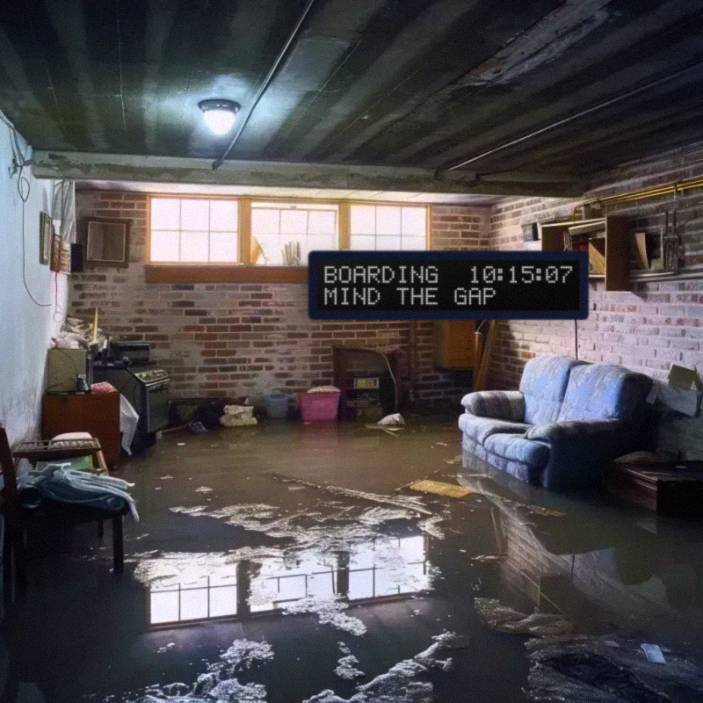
{"hour": 10, "minute": 15, "second": 7}
